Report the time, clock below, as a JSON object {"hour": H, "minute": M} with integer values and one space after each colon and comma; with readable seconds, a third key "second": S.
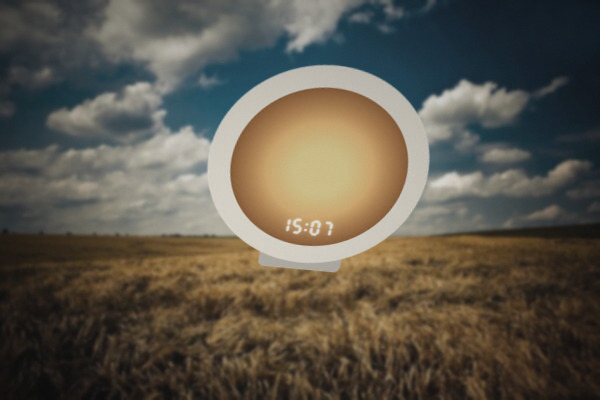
{"hour": 15, "minute": 7}
